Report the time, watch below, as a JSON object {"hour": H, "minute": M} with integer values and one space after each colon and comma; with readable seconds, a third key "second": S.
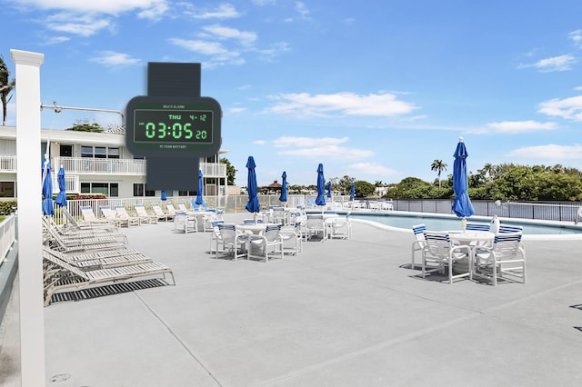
{"hour": 3, "minute": 5, "second": 20}
